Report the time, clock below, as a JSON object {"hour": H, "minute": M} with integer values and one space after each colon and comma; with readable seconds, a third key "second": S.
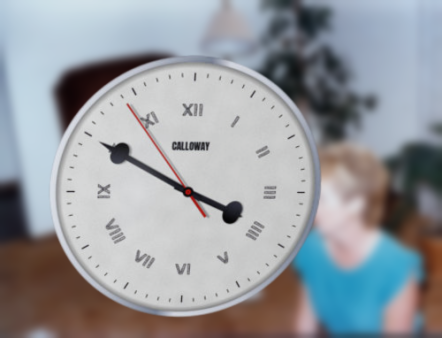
{"hour": 3, "minute": 49, "second": 54}
